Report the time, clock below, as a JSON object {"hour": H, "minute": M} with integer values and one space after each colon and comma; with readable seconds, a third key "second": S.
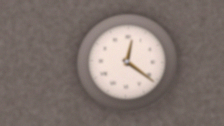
{"hour": 12, "minute": 21}
